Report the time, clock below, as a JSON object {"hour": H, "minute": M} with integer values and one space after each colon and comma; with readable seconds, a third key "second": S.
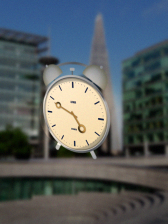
{"hour": 4, "minute": 49}
